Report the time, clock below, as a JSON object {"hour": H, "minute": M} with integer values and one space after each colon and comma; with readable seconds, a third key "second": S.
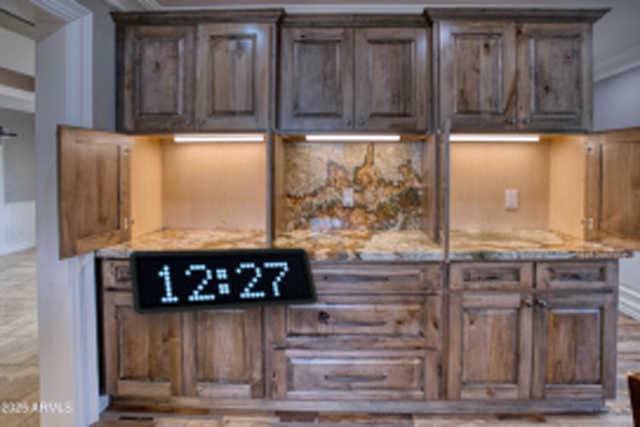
{"hour": 12, "minute": 27}
